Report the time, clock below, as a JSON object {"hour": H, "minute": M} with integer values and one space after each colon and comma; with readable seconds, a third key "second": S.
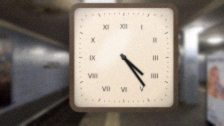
{"hour": 4, "minute": 24}
